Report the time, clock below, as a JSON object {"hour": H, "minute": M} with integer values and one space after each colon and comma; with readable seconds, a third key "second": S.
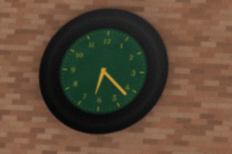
{"hour": 6, "minute": 22}
